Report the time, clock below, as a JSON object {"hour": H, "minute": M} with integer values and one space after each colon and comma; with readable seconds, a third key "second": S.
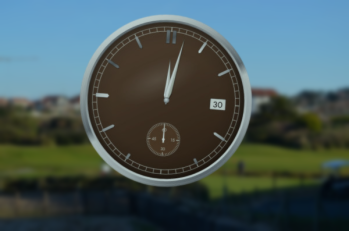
{"hour": 12, "minute": 2}
